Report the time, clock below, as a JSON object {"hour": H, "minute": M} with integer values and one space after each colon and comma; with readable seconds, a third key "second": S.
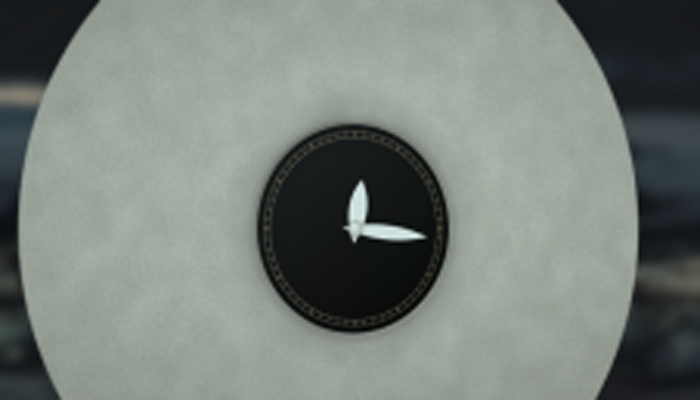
{"hour": 12, "minute": 16}
